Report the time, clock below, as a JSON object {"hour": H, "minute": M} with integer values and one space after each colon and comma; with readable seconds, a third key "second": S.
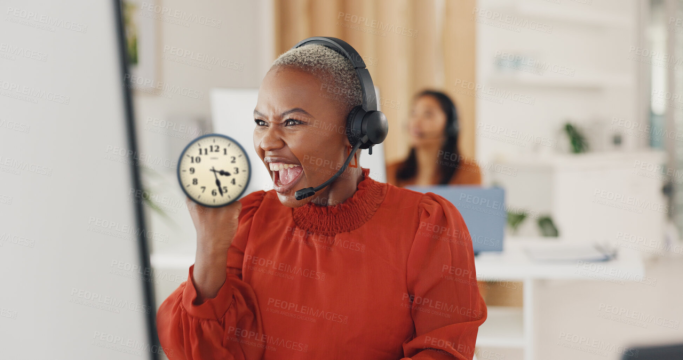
{"hour": 3, "minute": 27}
